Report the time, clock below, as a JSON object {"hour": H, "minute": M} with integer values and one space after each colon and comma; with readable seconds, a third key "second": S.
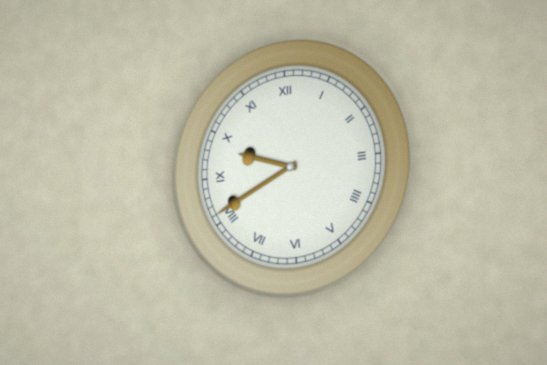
{"hour": 9, "minute": 41}
